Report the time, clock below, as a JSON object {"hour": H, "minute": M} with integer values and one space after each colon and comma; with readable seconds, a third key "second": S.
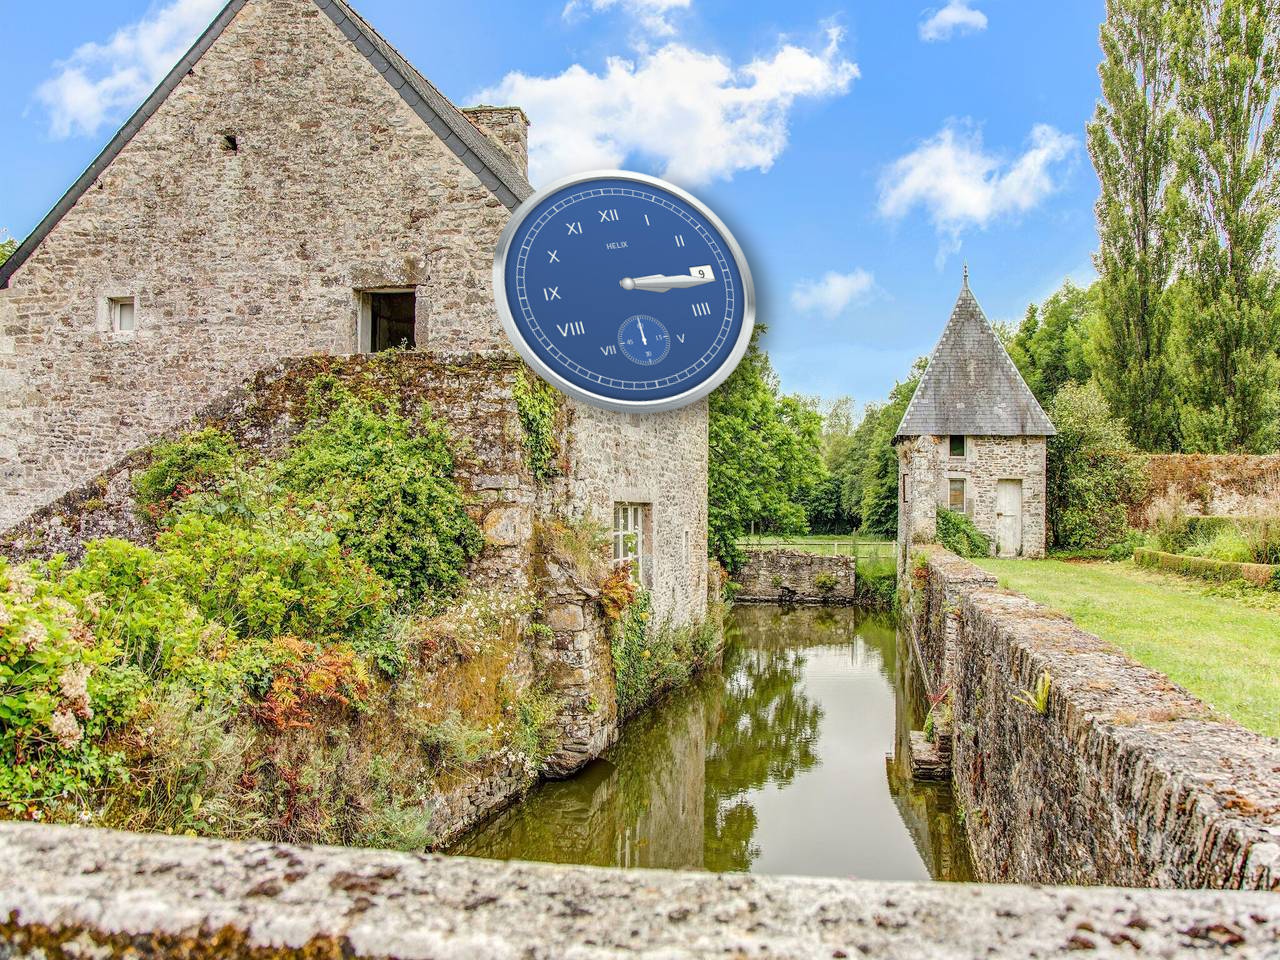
{"hour": 3, "minute": 16}
